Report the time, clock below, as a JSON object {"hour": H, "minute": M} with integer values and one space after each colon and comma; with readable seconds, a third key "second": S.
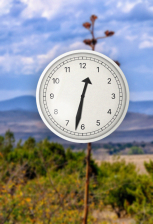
{"hour": 12, "minute": 32}
